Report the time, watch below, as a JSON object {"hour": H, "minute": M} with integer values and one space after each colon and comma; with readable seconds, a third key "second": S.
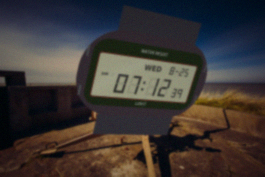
{"hour": 7, "minute": 12}
